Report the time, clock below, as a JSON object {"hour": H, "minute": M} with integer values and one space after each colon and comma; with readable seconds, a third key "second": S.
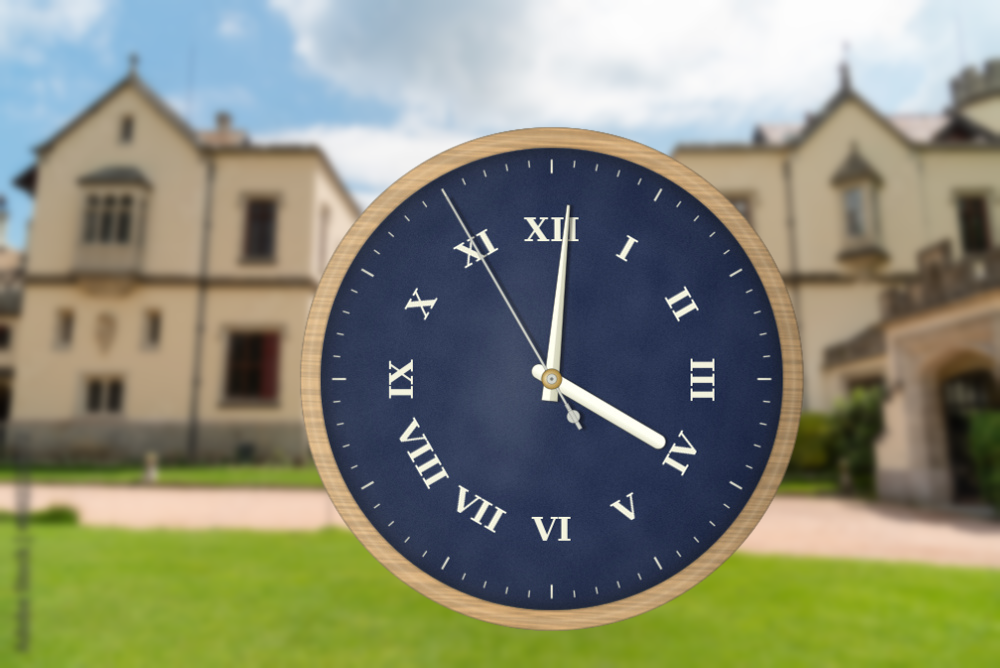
{"hour": 4, "minute": 0, "second": 55}
